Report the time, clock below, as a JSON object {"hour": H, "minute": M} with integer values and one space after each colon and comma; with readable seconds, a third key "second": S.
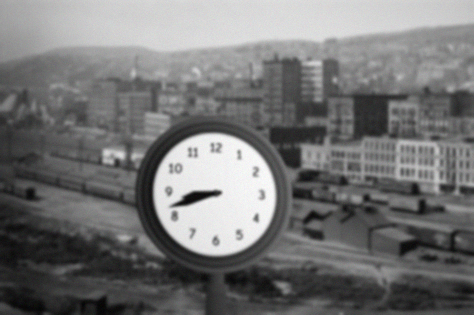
{"hour": 8, "minute": 42}
